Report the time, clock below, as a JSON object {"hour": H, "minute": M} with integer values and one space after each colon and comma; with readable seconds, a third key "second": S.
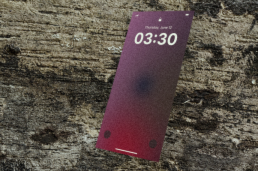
{"hour": 3, "minute": 30}
